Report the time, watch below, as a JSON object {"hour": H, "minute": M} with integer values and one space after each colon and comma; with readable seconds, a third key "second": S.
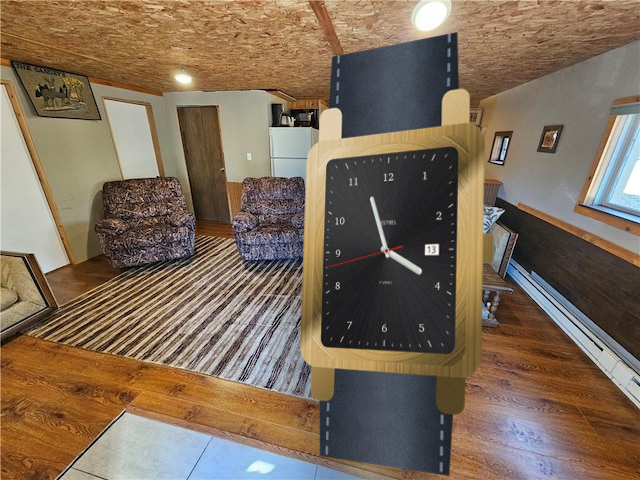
{"hour": 3, "minute": 56, "second": 43}
